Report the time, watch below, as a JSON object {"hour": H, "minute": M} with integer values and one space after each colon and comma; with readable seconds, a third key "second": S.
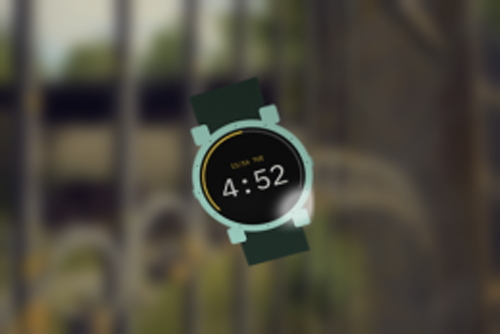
{"hour": 4, "minute": 52}
